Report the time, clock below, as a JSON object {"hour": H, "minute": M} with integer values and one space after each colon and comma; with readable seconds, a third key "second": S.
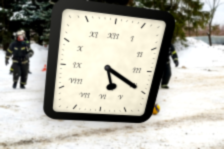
{"hour": 5, "minute": 20}
